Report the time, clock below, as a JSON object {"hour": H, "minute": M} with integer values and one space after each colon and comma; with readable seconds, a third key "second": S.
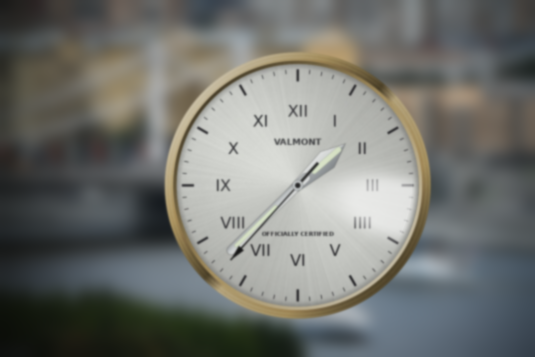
{"hour": 1, "minute": 37, "second": 37}
